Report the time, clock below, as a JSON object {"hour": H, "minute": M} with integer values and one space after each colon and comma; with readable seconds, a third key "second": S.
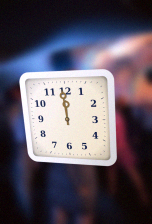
{"hour": 11, "minute": 59}
